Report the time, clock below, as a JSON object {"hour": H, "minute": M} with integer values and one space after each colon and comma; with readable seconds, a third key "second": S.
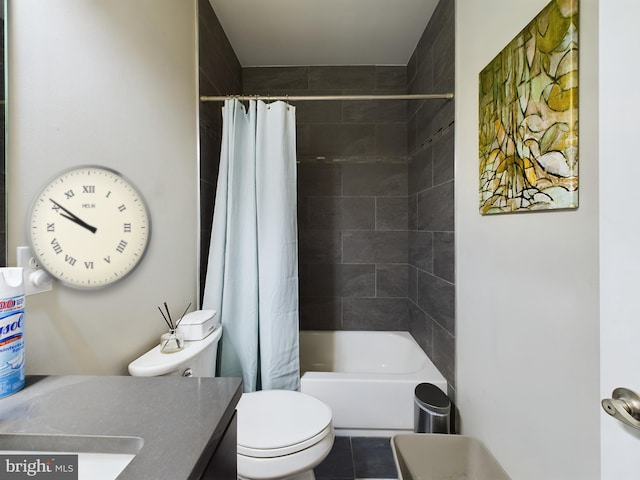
{"hour": 9, "minute": 51}
